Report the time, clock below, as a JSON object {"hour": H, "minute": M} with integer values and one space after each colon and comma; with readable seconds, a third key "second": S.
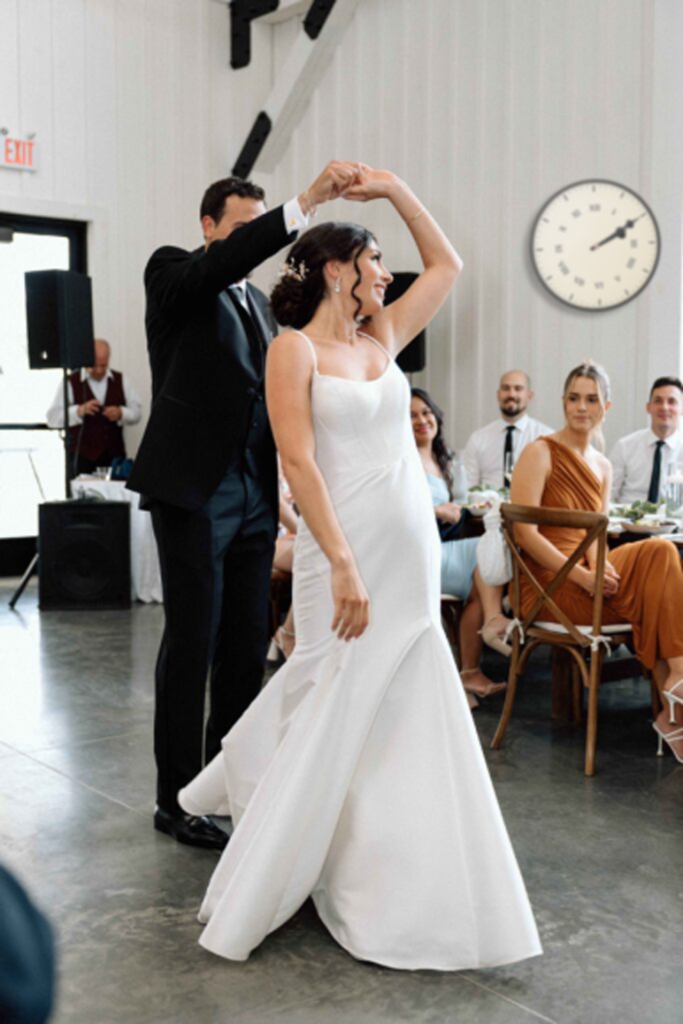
{"hour": 2, "minute": 10}
